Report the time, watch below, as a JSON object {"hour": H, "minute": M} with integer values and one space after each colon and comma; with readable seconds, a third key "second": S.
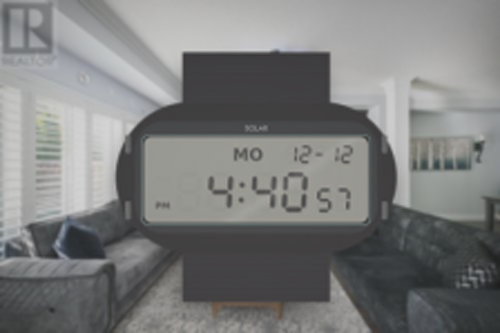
{"hour": 4, "minute": 40, "second": 57}
